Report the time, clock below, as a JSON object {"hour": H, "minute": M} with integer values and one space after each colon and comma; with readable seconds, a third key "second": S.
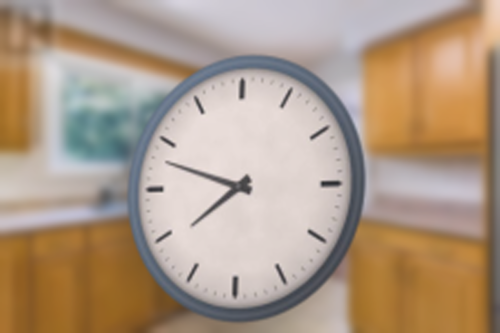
{"hour": 7, "minute": 48}
